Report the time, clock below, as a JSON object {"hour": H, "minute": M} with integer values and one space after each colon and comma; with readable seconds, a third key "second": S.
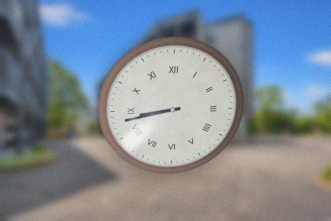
{"hour": 8, "minute": 43}
